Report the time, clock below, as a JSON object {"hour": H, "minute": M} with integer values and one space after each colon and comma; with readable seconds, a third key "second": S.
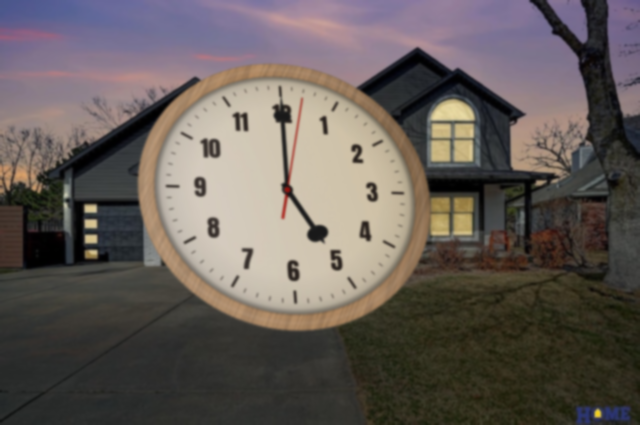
{"hour": 5, "minute": 0, "second": 2}
